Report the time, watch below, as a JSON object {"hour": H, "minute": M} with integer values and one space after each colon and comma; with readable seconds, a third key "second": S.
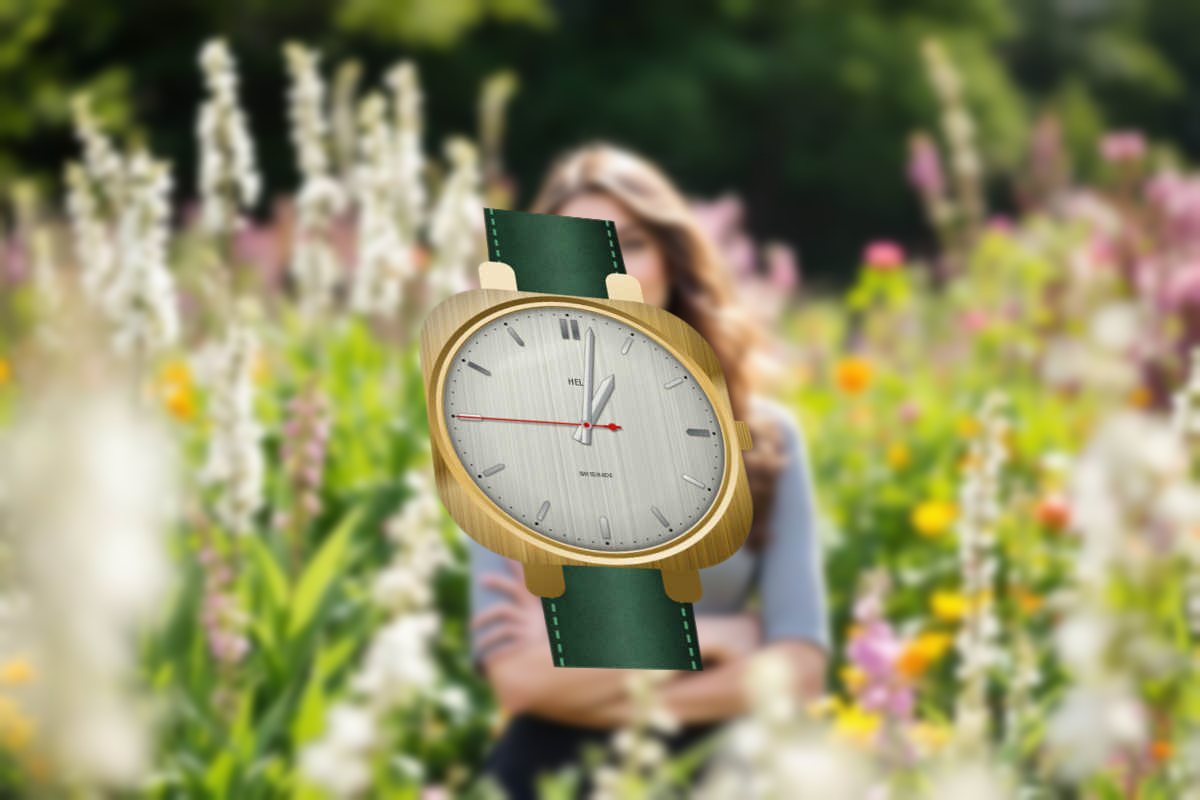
{"hour": 1, "minute": 1, "second": 45}
